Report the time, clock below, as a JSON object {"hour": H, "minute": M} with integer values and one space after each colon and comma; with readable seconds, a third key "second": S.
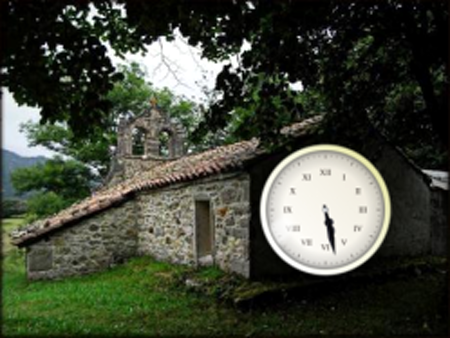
{"hour": 5, "minute": 28}
